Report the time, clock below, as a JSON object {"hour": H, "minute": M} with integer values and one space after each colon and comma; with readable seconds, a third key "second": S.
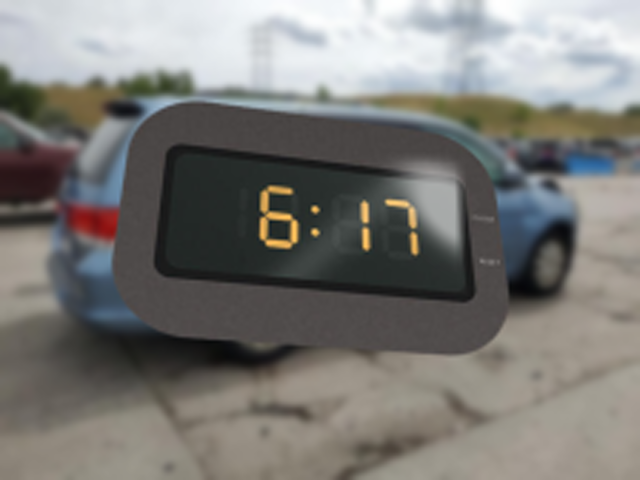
{"hour": 6, "minute": 17}
